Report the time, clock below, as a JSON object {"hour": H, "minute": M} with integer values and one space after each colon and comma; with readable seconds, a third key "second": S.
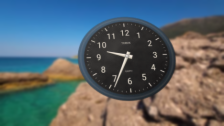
{"hour": 9, "minute": 34}
